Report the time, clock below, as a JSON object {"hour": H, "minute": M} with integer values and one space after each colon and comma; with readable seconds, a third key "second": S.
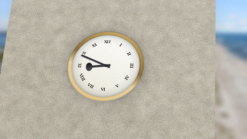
{"hour": 8, "minute": 49}
